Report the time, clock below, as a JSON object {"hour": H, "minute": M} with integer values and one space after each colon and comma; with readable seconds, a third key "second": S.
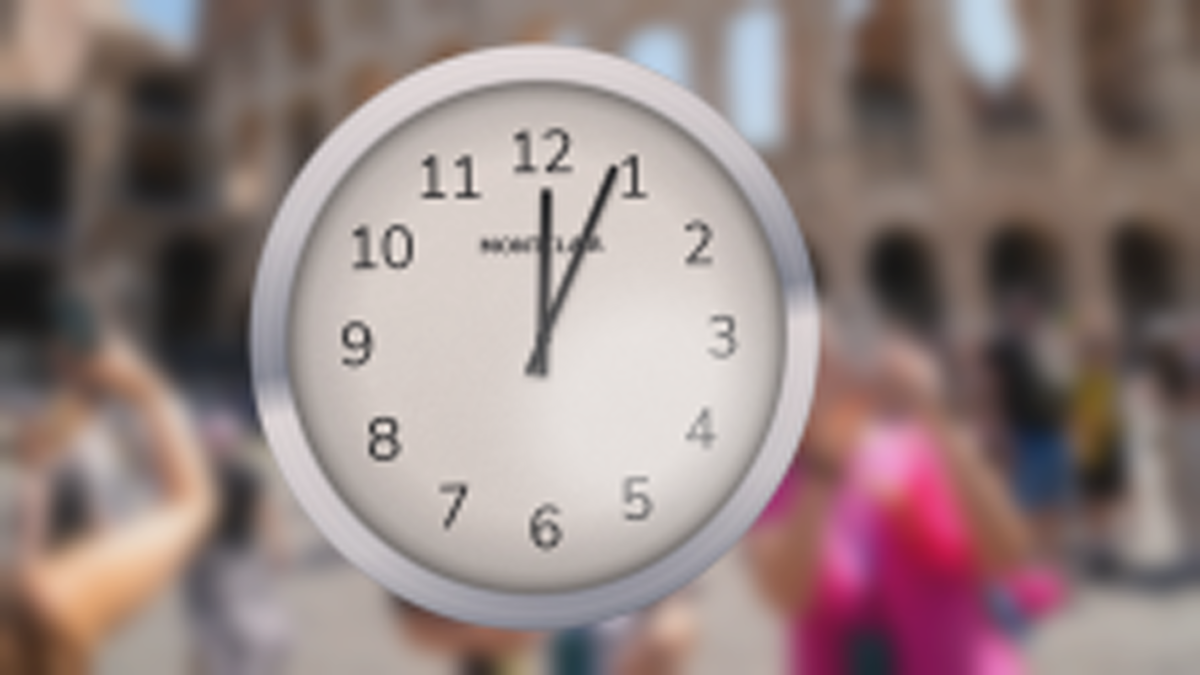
{"hour": 12, "minute": 4}
